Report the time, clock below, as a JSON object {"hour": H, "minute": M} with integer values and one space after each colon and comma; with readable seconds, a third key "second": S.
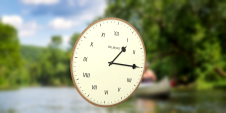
{"hour": 1, "minute": 15}
